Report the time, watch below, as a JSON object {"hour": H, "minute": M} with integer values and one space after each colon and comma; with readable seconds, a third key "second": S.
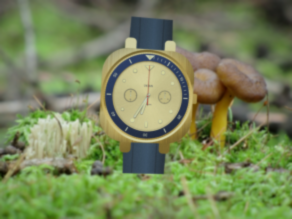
{"hour": 6, "minute": 35}
